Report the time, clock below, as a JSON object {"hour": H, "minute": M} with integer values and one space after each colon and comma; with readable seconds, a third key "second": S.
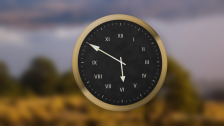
{"hour": 5, "minute": 50}
